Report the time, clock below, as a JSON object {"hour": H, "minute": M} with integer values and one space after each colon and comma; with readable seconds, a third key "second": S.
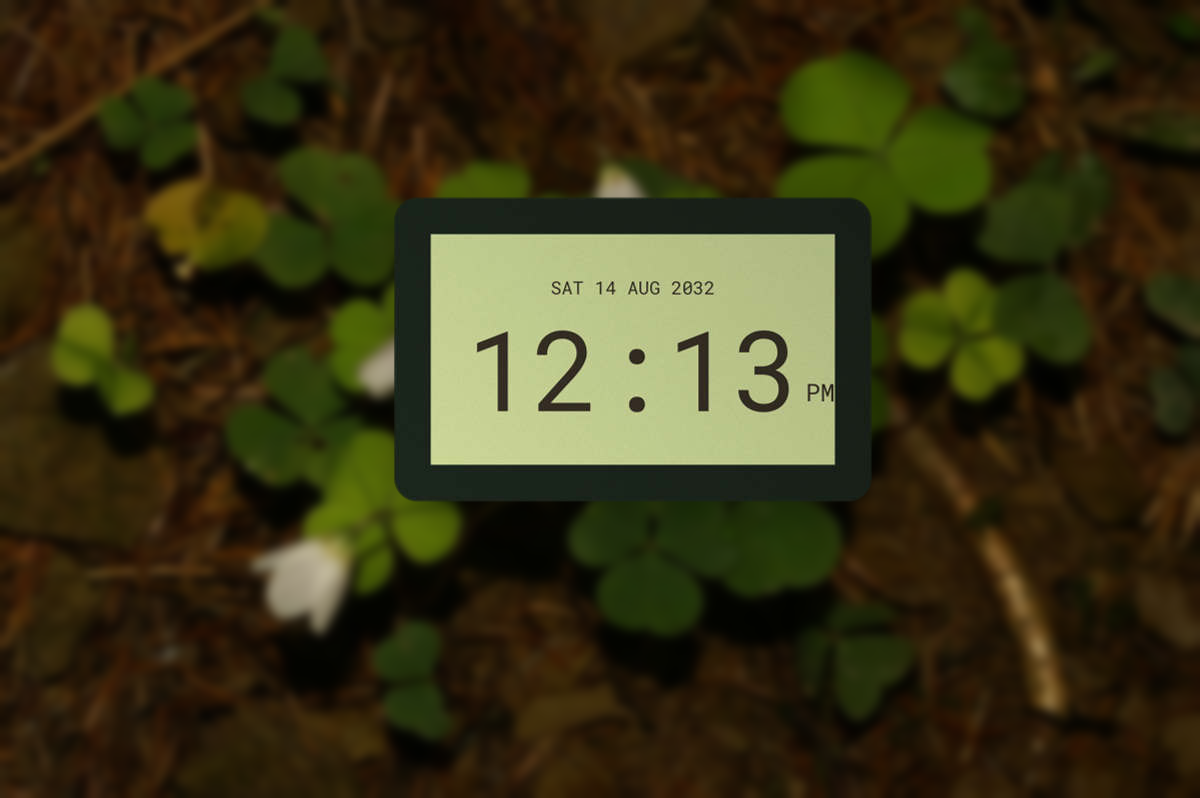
{"hour": 12, "minute": 13}
